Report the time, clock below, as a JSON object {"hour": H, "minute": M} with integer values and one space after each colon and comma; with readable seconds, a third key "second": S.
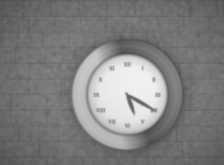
{"hour": 5, "minute": 20}
